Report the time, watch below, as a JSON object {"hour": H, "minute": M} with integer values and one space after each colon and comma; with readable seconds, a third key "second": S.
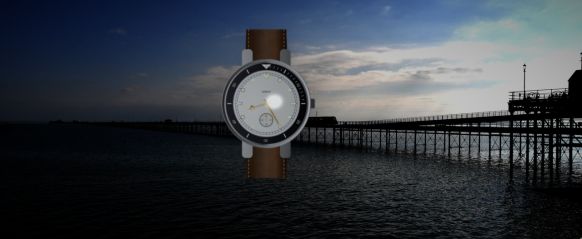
{"hour": 8, "minute": 25}
